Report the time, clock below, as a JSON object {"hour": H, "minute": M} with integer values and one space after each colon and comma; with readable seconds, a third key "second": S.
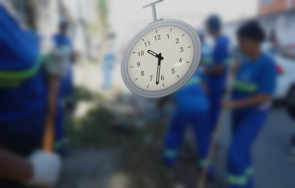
{"hour": 10, "minute": 32}
